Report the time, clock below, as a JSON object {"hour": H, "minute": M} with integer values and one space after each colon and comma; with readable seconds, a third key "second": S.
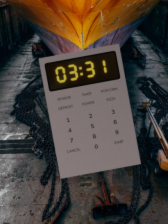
{"hour": 3, "minute": 31}
